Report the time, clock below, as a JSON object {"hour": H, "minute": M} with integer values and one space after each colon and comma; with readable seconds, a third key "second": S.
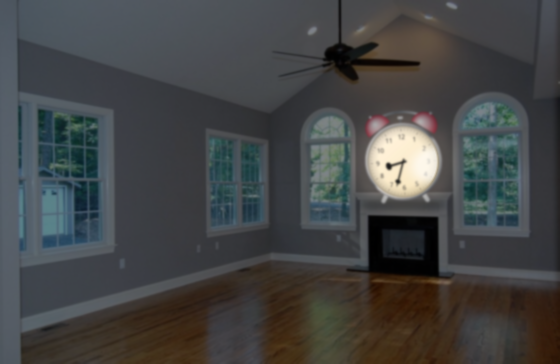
{"hour": 8, "minute": 33}
